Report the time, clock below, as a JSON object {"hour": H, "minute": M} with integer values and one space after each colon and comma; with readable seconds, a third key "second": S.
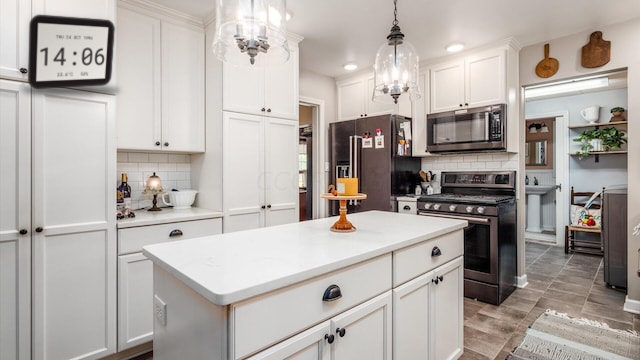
{"hour": 14, "minute": 6}
